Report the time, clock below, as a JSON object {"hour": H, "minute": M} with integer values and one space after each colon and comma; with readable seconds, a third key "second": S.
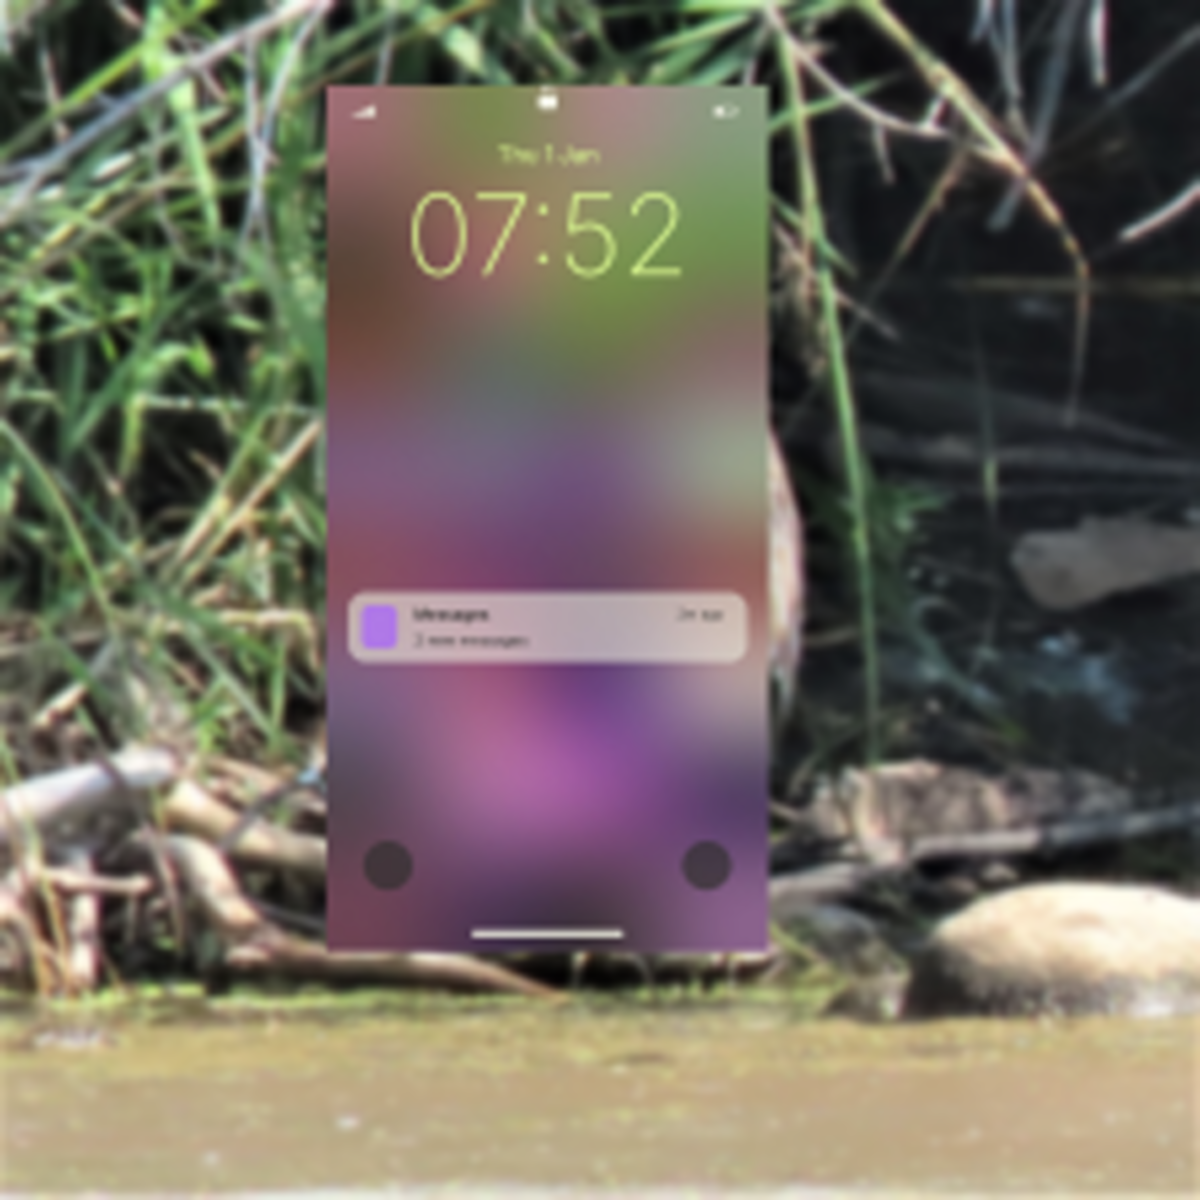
{"hour": 7, "minute": 52}
